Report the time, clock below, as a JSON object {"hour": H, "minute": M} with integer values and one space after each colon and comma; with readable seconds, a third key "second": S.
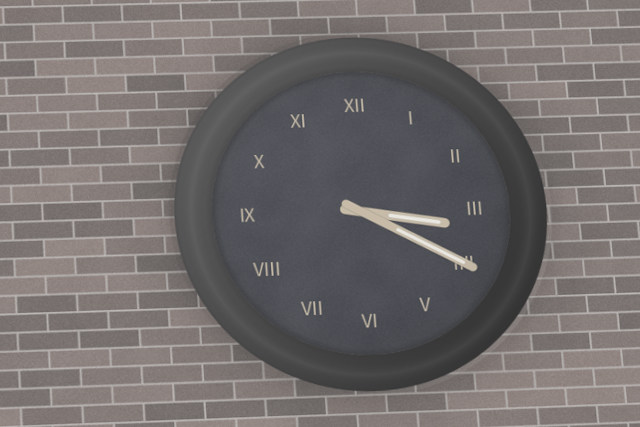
{"hour": 3, "minute": 20}
